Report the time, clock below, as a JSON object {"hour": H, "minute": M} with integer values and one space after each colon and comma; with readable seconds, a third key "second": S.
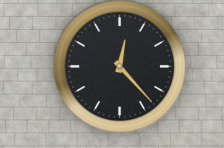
{"hour": 12, "minute": 23}
